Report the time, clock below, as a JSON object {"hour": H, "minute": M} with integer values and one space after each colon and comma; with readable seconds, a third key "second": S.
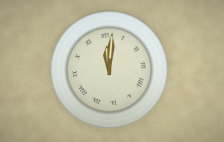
{"hour": 12, "minute": 2}
